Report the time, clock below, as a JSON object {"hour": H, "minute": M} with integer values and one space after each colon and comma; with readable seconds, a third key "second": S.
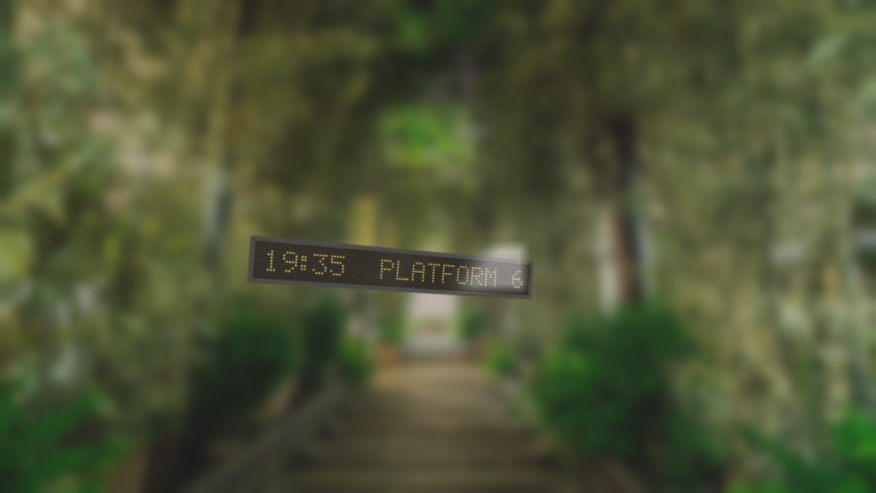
{"hour": 19, "minute": 35}
